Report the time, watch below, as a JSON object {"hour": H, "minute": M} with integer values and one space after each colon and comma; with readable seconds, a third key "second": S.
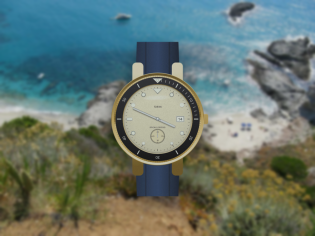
{"hour": 3, "minute": 49}
